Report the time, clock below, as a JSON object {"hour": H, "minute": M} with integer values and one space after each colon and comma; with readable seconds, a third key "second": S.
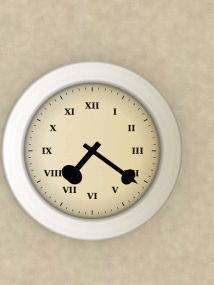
{"hour": 7, "minute": 21}
